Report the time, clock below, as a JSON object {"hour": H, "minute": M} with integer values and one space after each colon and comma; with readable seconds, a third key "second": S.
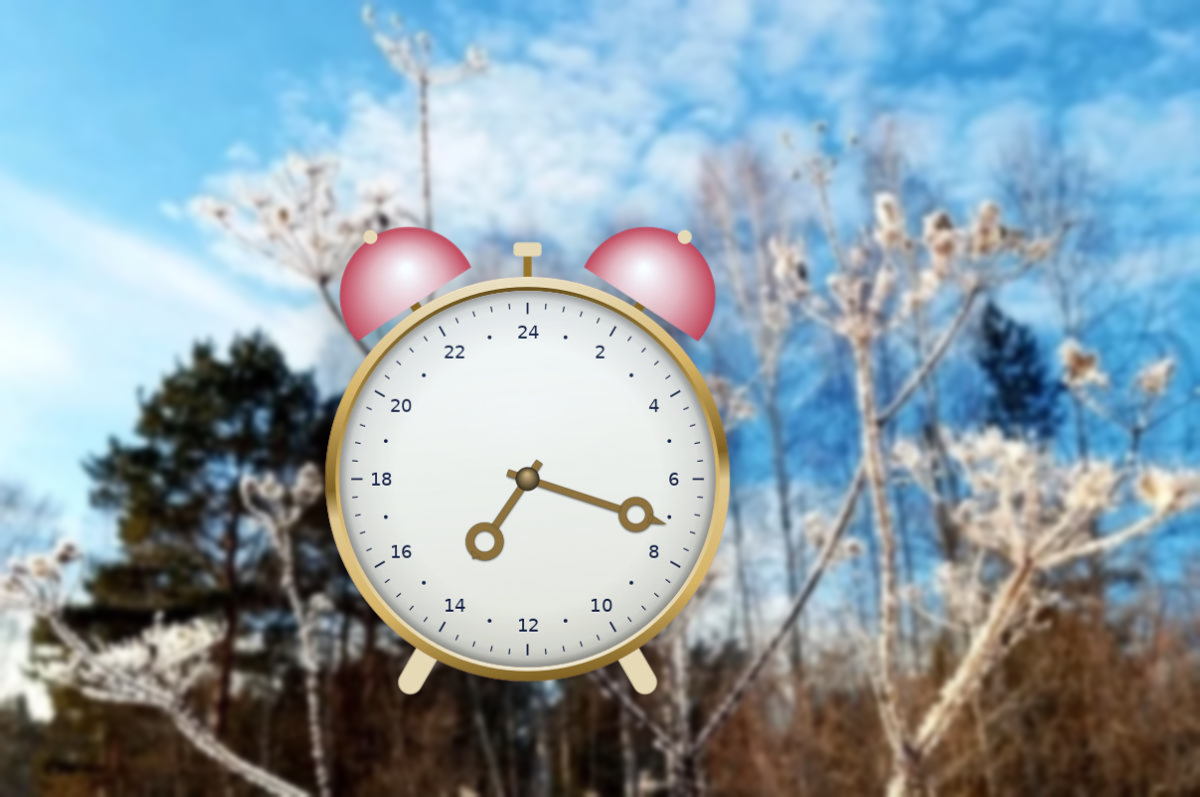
{"hour": 14, "minute": 18}
